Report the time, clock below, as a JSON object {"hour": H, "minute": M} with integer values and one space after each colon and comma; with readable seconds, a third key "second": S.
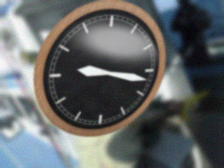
{"hour": 9, "minute": 17}
